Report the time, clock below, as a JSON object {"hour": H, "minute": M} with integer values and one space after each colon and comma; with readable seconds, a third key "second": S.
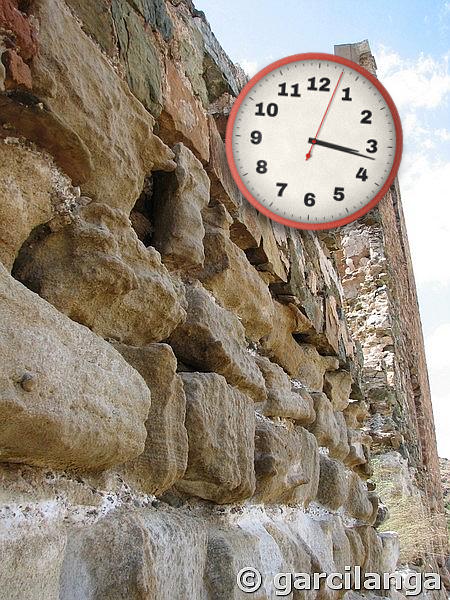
{"hour": 3, "minute": 17, "second": 3}
